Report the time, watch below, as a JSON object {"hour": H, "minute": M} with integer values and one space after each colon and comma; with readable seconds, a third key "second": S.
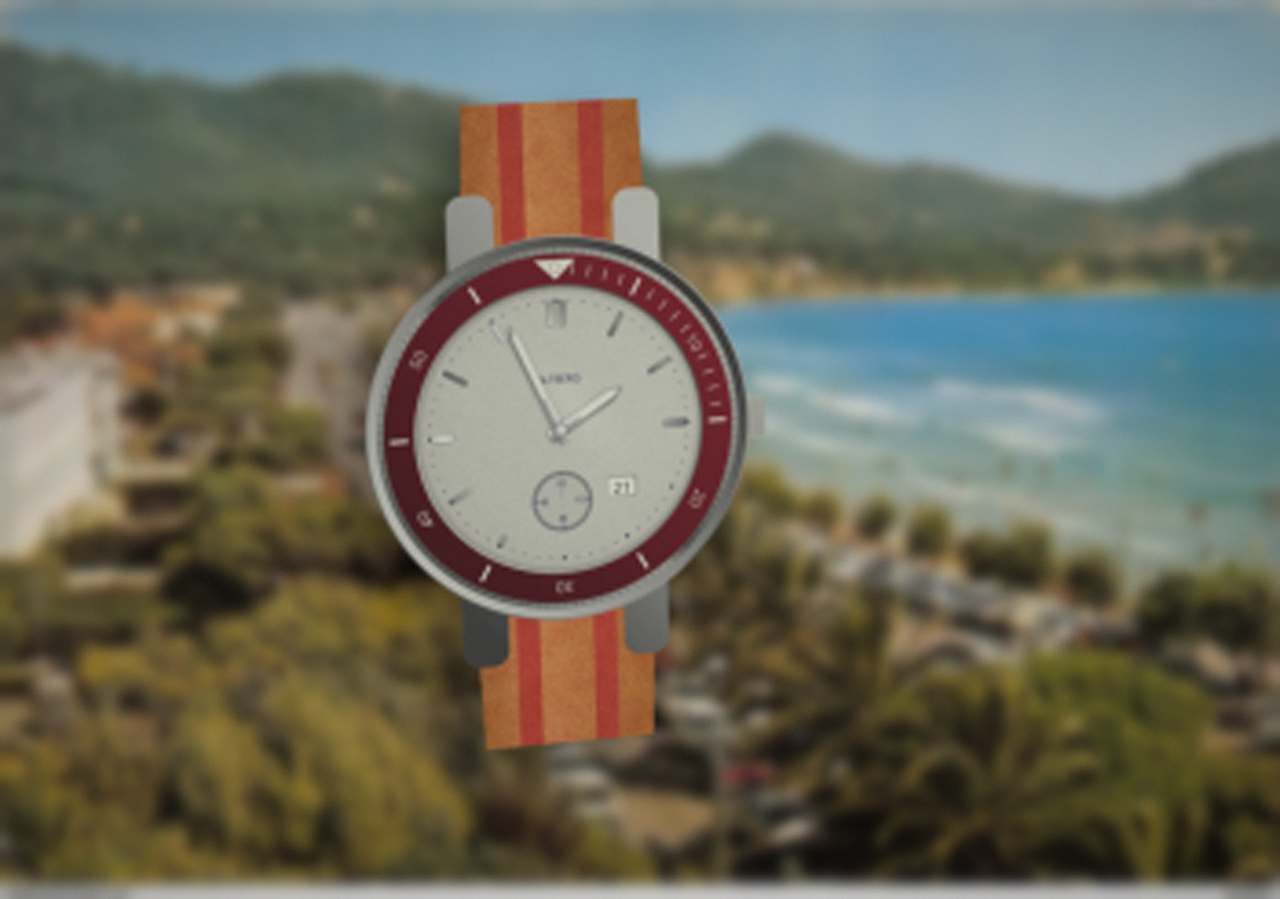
{"hour": 1, "minute": 56}
